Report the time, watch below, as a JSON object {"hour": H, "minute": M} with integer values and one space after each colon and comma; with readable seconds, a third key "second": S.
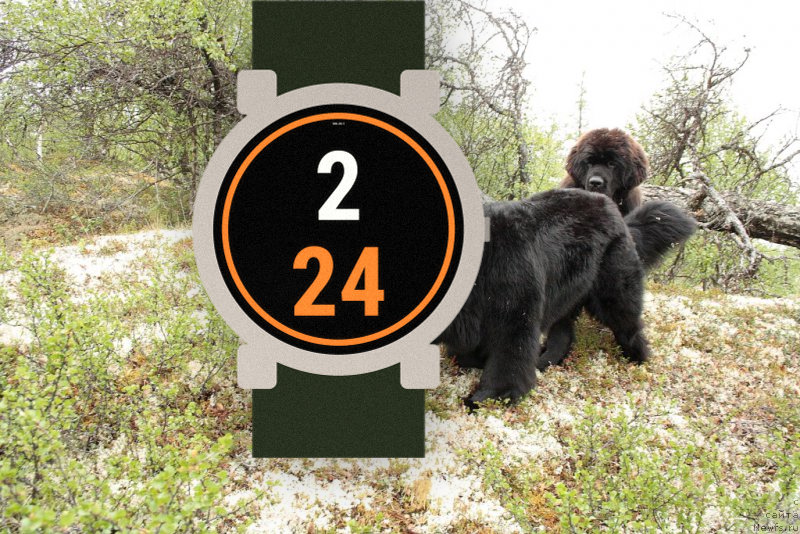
{"hour": 2, "minute": 24}
